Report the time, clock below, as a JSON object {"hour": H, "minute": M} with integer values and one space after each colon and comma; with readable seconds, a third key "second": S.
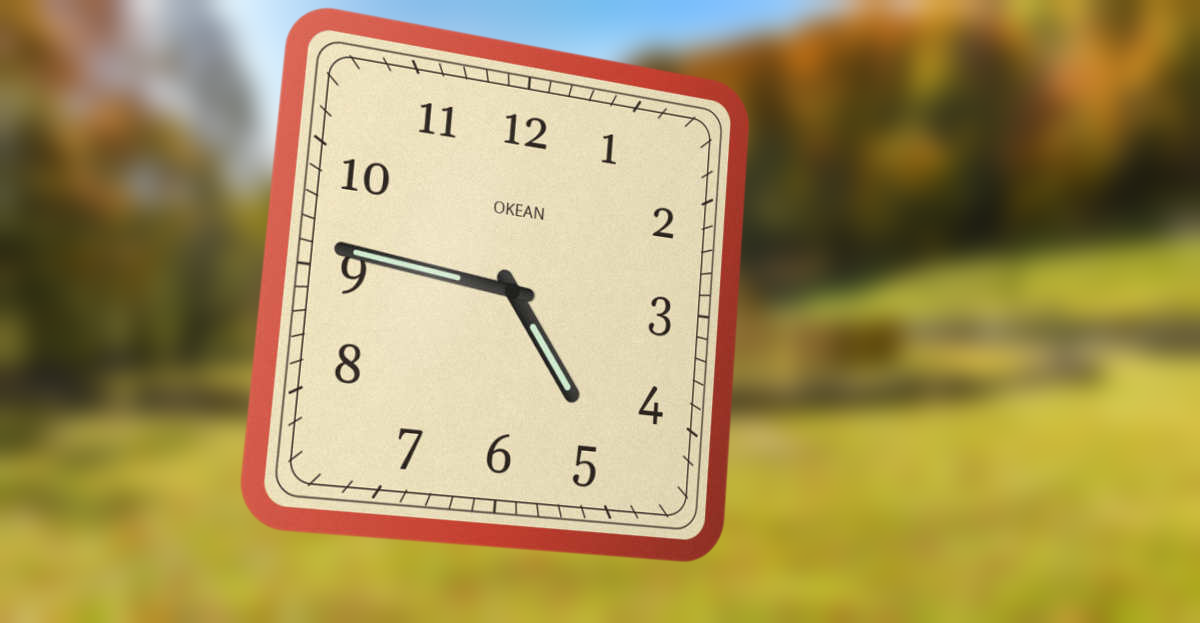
{"hour": 4, "minute": 46}
